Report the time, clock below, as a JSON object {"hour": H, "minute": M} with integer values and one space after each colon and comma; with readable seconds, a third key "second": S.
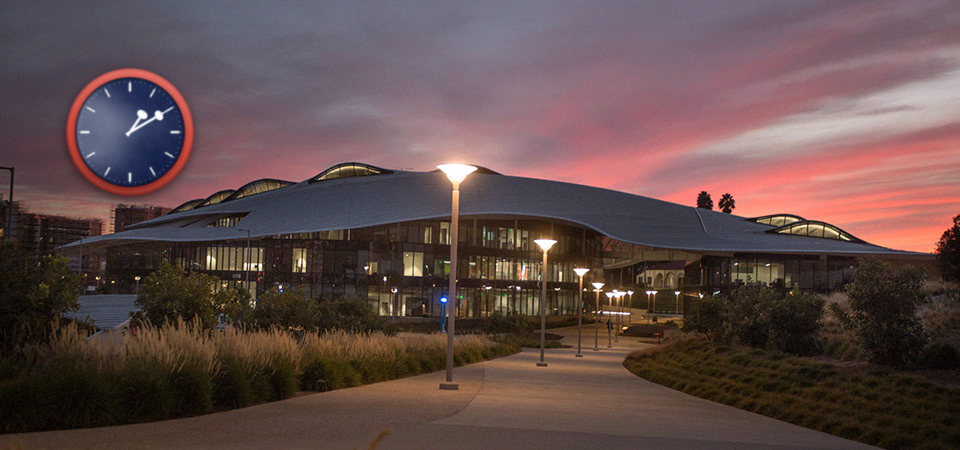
{"hour": 1, "minute": 10}
